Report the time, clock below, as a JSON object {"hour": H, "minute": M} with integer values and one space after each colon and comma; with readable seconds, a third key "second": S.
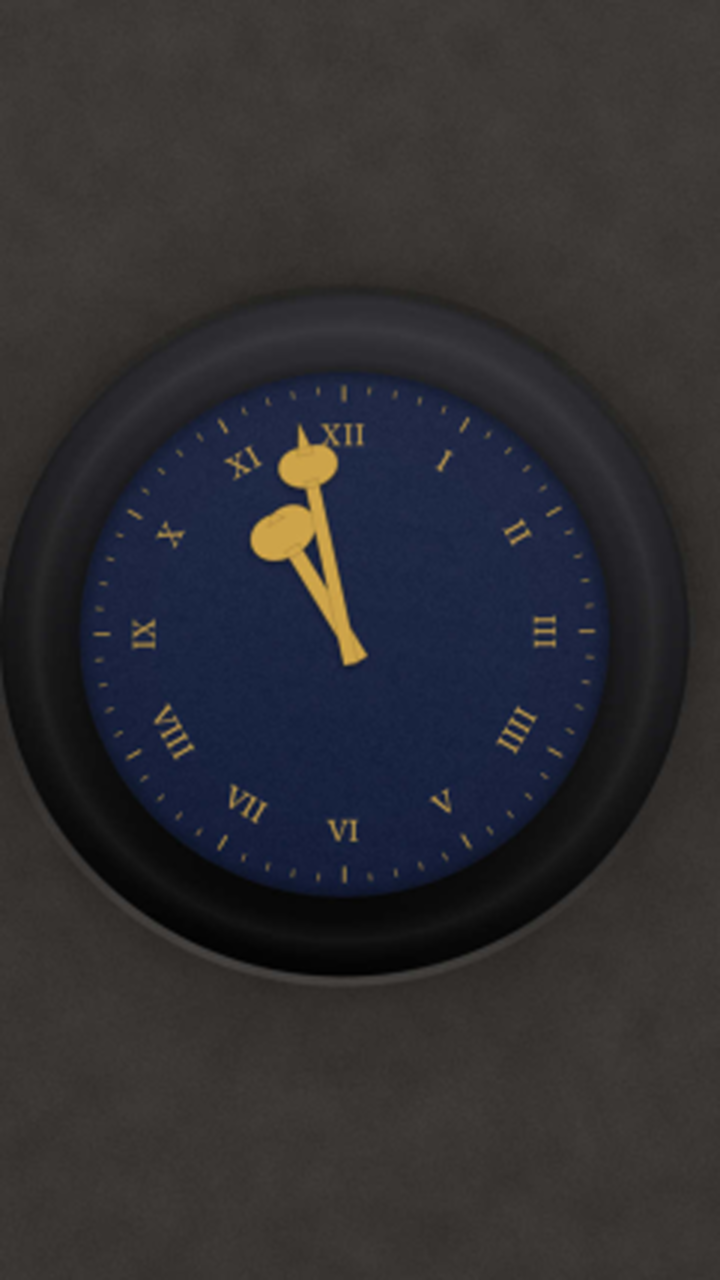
{"hour": 10, "minute": 58}
